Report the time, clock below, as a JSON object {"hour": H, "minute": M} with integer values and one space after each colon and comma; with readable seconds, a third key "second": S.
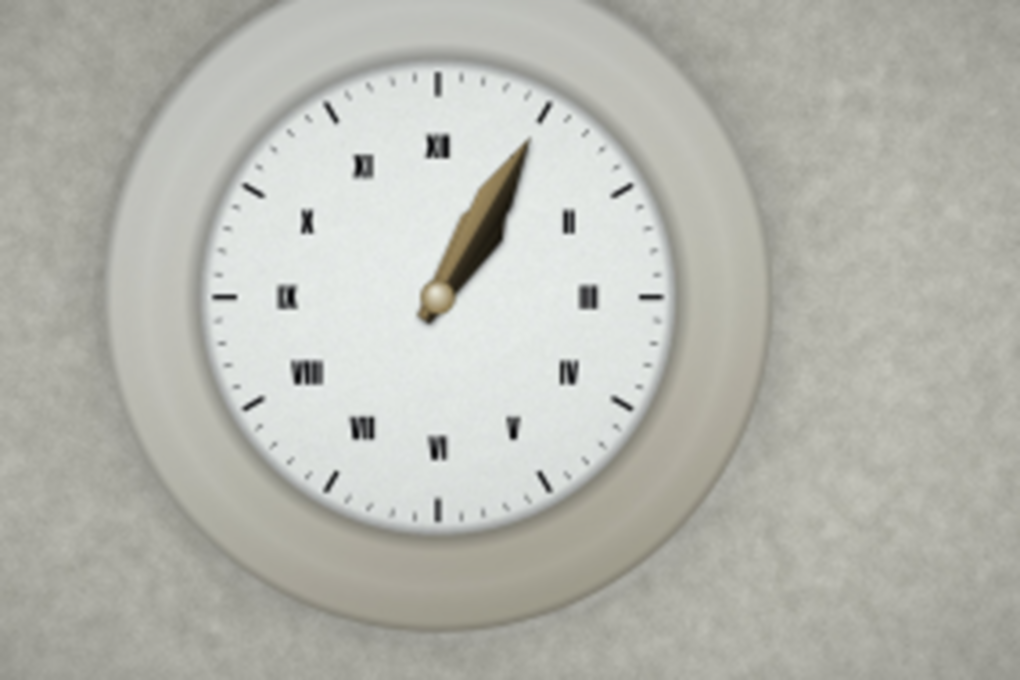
{"hour": 1, "minute": 5}
